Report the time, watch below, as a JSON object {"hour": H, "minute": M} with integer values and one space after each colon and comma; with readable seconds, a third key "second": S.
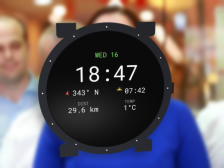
{"hour": 18, "minute": 47}
